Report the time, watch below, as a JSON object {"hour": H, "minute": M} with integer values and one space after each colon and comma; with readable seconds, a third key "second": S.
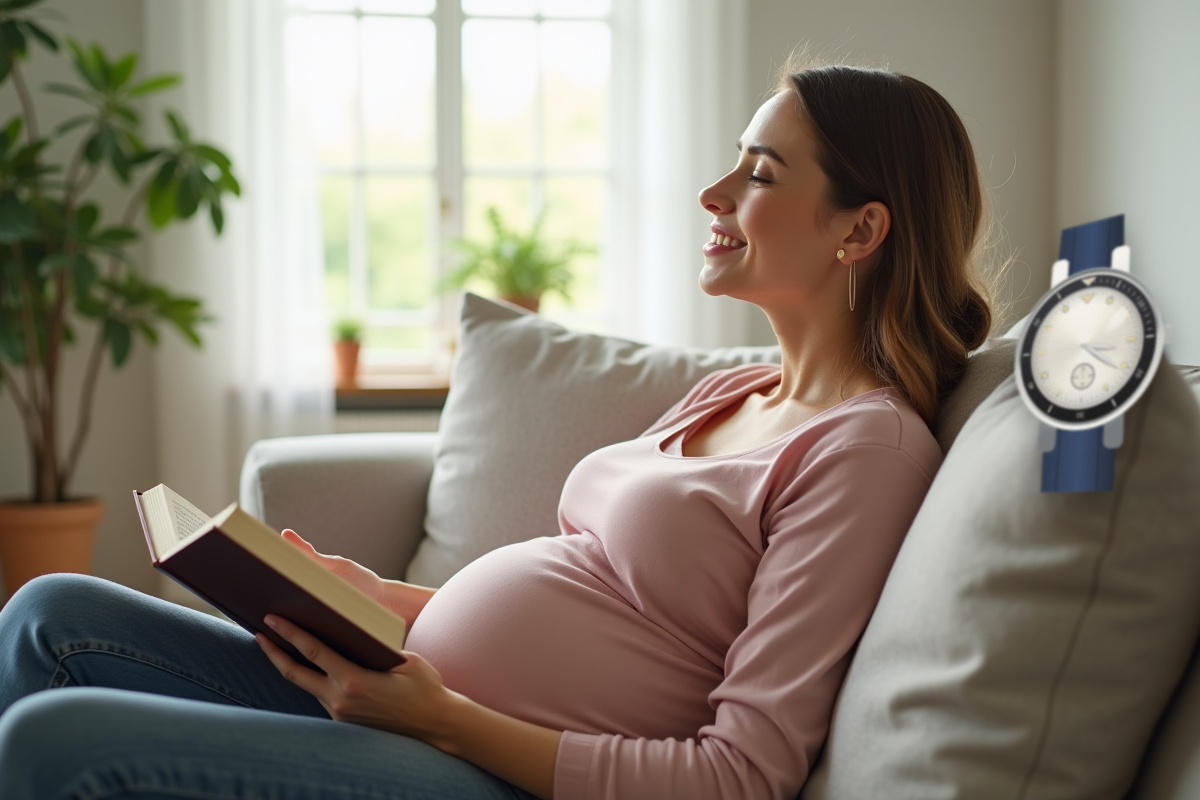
{"hour": 3, "minute": 21}
